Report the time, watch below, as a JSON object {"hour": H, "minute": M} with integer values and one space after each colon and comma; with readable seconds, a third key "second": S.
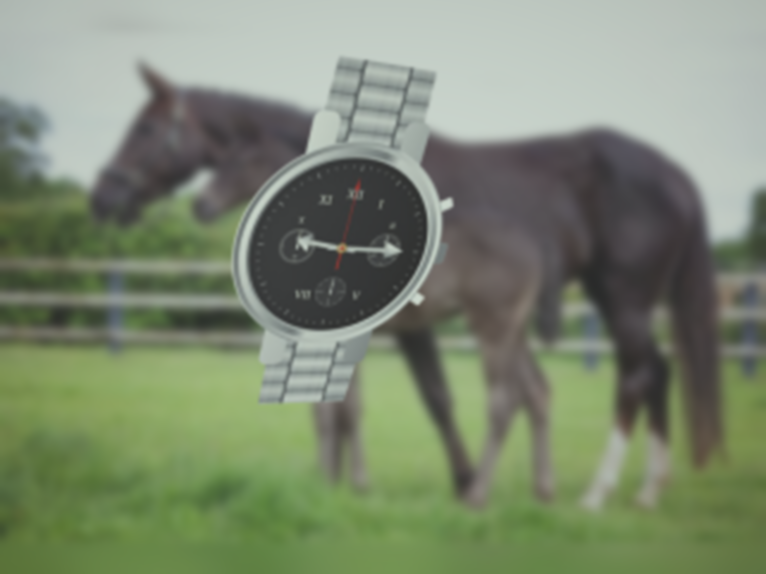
{"hour": 9, "minute": 15}
